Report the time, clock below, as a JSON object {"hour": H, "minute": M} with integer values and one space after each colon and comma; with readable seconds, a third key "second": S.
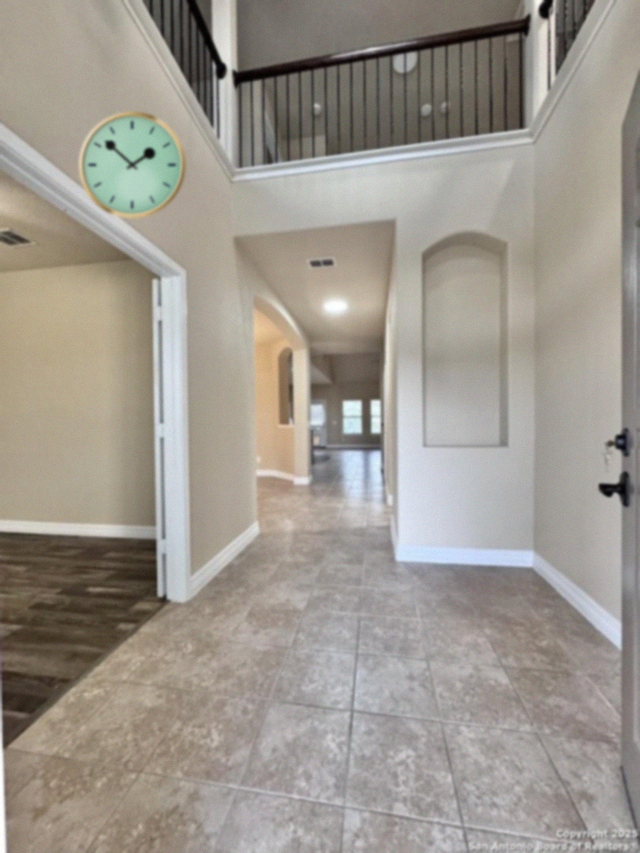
{"hour": 1, "minute": 52}
